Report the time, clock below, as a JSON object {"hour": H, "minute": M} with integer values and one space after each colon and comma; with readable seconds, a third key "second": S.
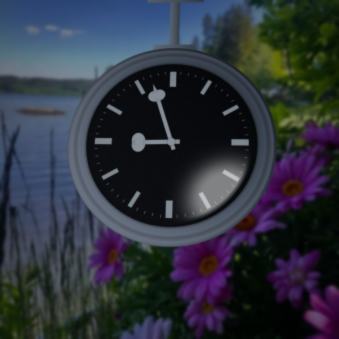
{"hour": 8, "minute": 57}
